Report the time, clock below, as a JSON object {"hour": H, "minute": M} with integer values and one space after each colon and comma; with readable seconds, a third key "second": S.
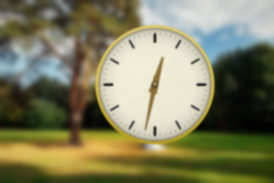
{"hour": 12, "minute": 32}
